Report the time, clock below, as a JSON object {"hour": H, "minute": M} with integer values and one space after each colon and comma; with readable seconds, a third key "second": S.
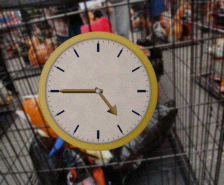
{"hour": 4, "minute": 45}
